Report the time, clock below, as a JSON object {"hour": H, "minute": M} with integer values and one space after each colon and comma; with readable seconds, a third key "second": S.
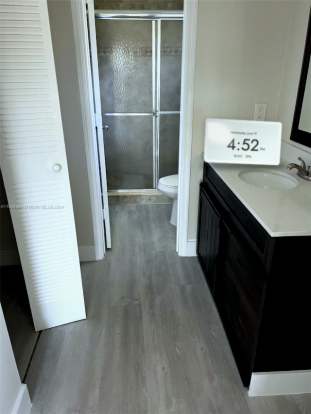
{"hour": 4, "minute": 52}
